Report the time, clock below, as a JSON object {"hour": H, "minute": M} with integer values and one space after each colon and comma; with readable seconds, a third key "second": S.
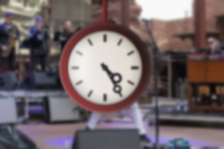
{"hour": 4, "minute": 25}
